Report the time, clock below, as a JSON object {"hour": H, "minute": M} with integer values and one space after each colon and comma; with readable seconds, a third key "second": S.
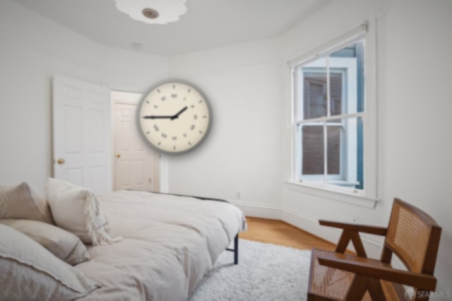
{"hour": 1, "minute": 45}
